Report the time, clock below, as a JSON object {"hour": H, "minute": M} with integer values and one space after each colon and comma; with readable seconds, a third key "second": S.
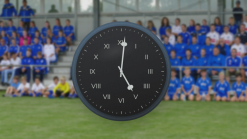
{"hour": 5, "minute": 1}
